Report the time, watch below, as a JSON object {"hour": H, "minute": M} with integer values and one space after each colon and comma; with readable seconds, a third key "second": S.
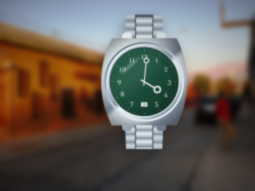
{"hour": 4, "minute": 1}
